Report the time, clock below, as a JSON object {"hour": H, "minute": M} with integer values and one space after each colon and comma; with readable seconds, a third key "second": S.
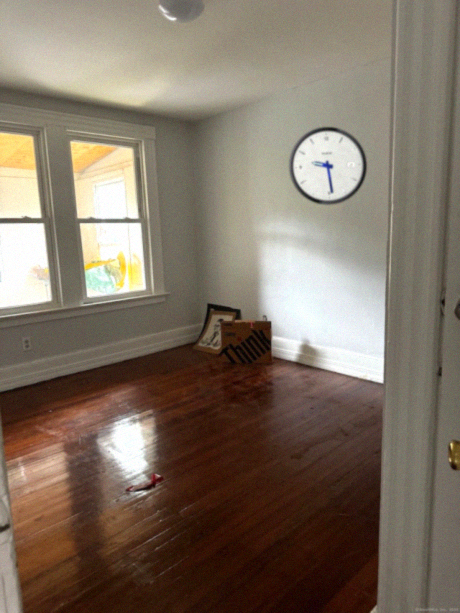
{"hour": 9, "minute": 29}
